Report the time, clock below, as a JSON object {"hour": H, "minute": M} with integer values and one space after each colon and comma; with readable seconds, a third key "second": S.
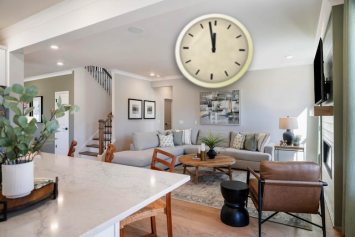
{"hour": 11, "minute": 58}
